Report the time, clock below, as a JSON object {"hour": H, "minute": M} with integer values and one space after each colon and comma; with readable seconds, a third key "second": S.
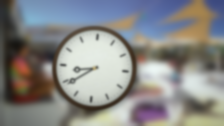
{"hour": 8, "minute": 39}
